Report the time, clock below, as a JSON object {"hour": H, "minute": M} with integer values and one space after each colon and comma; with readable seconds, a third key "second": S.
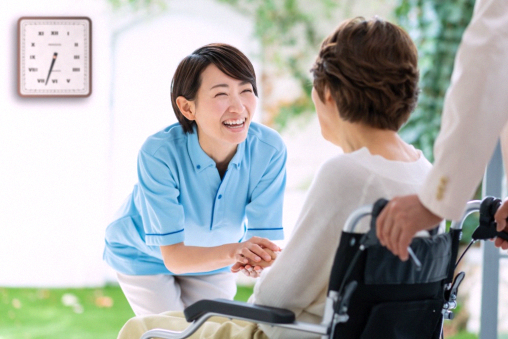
{"hour": 6, "minute": 33}
